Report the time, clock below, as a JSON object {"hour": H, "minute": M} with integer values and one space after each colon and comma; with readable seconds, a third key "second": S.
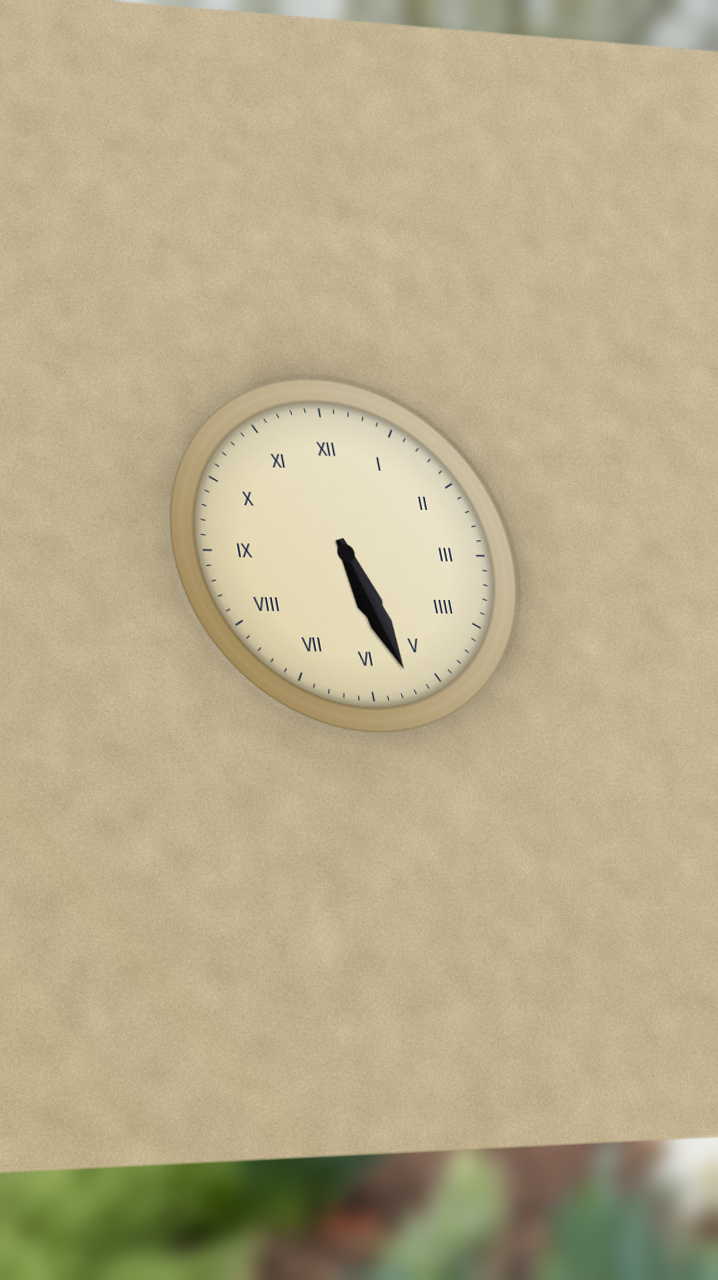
{"hour": 5, "minute": 27}
